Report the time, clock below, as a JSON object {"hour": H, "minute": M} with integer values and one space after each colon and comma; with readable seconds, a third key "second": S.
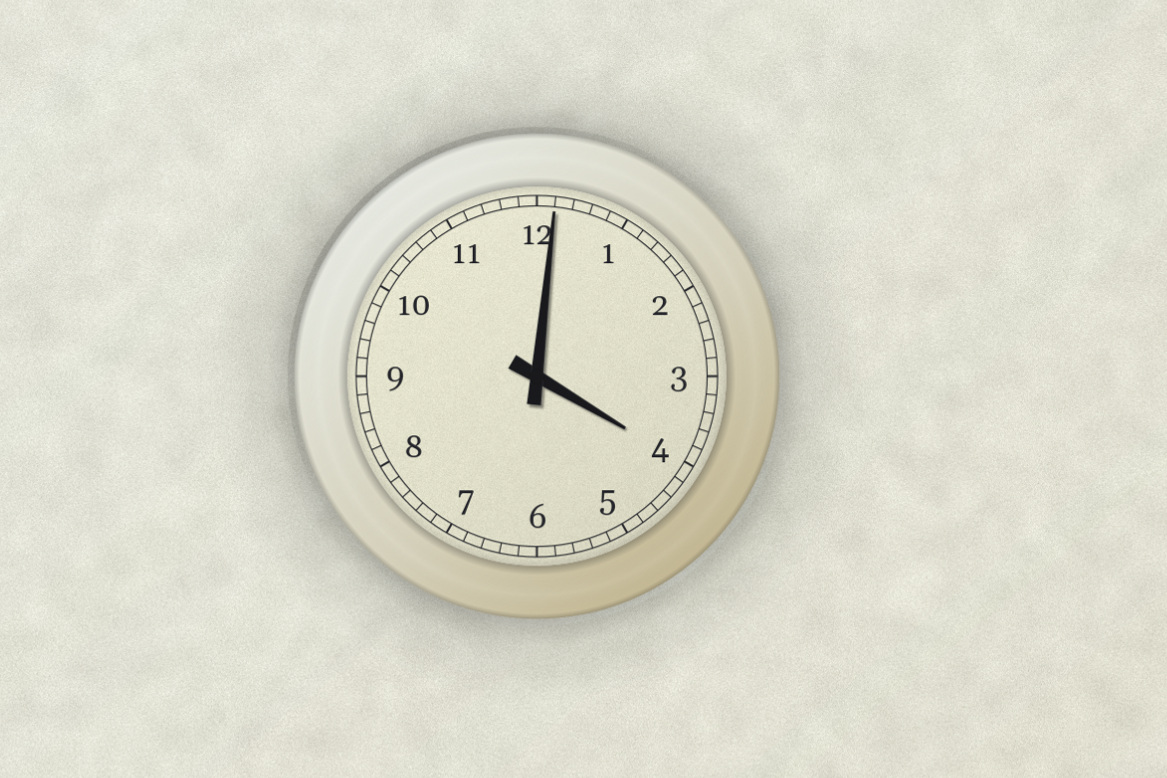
{"hour": 4, "minute": 1}
